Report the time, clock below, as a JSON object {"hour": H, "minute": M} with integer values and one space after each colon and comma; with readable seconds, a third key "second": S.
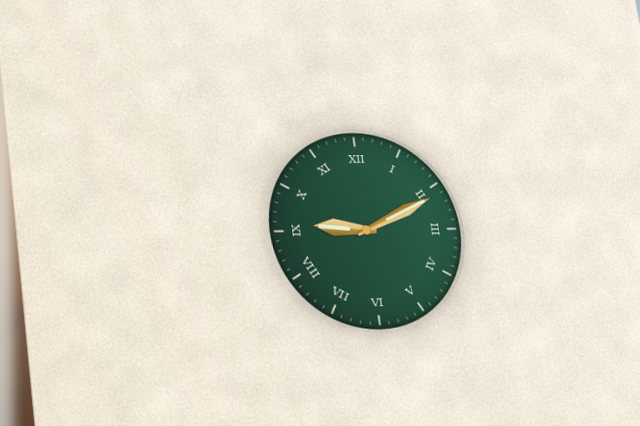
{"hour": 9, "minute": 11}
